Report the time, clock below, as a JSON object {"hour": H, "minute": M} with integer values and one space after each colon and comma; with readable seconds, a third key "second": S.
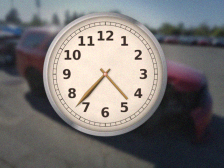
{"hour": 4, "minute": 37}
